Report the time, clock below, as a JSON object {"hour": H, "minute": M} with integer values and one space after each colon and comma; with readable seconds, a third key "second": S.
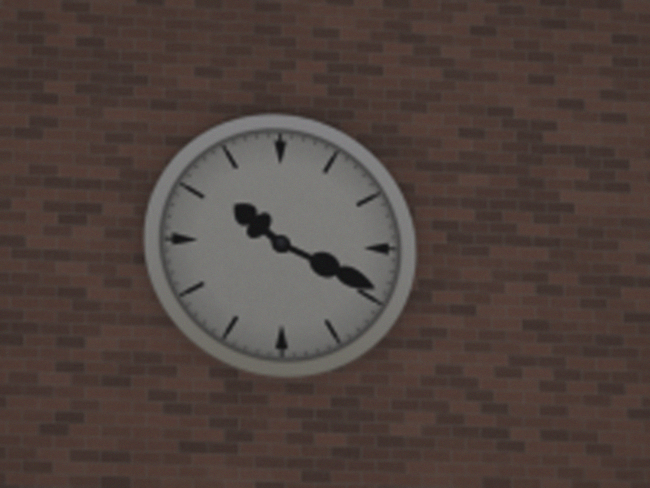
{"hour": 10, "minute": 19}
